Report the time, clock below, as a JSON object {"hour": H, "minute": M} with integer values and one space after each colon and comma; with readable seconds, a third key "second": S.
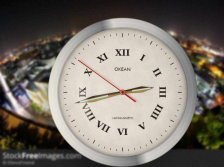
{"hour": 2, "minute": 42, "second": 51}
